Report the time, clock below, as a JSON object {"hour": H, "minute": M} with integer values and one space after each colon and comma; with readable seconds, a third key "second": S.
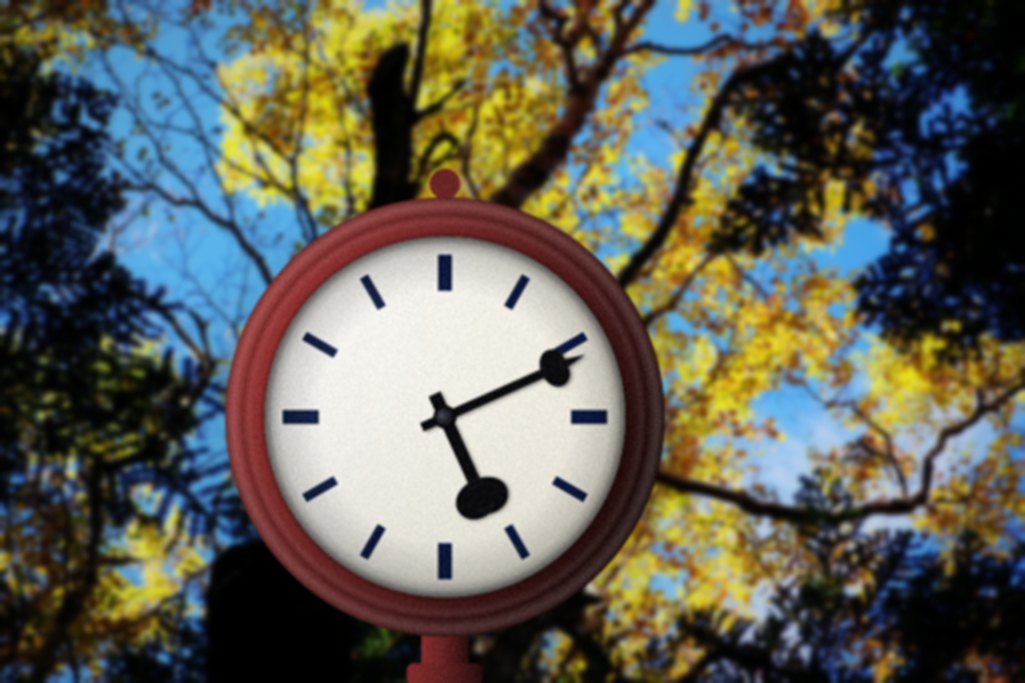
{"hour": 5, "minute": 11}
